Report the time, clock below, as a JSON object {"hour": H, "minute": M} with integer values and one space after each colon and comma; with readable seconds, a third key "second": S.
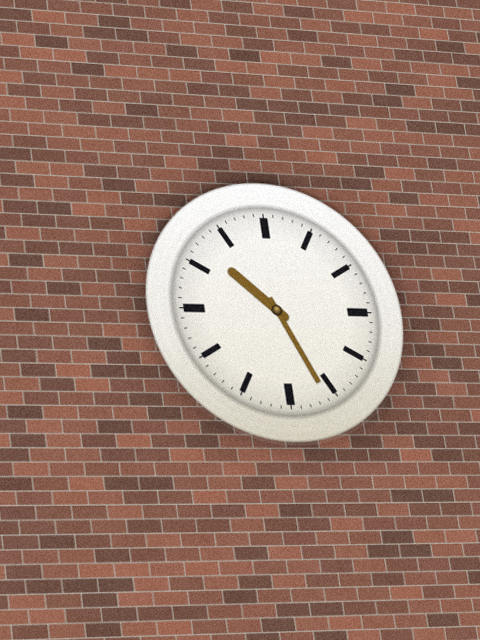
{"hour": 10, "minute": 26}
